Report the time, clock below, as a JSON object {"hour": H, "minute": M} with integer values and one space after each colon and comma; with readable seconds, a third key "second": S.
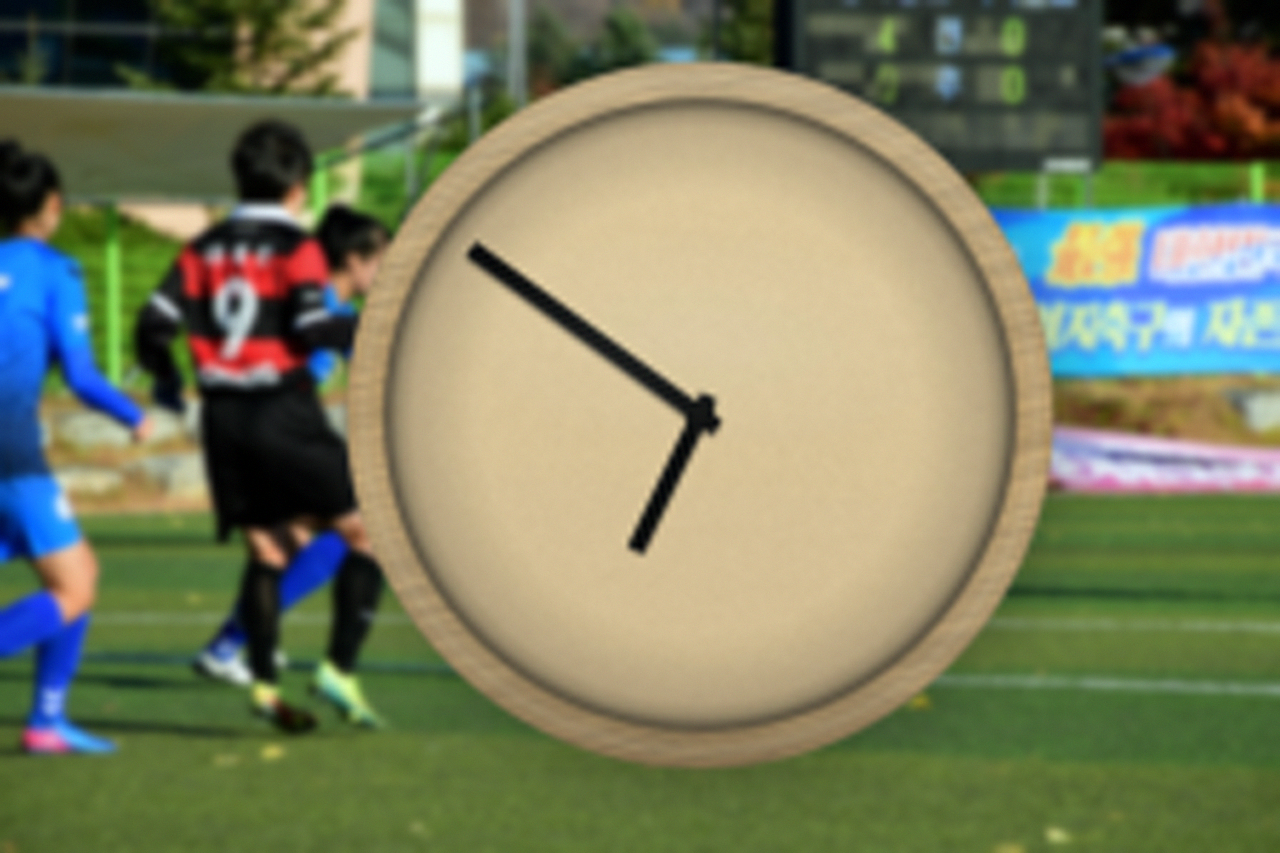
{"hour": 6, "minute": 51}
